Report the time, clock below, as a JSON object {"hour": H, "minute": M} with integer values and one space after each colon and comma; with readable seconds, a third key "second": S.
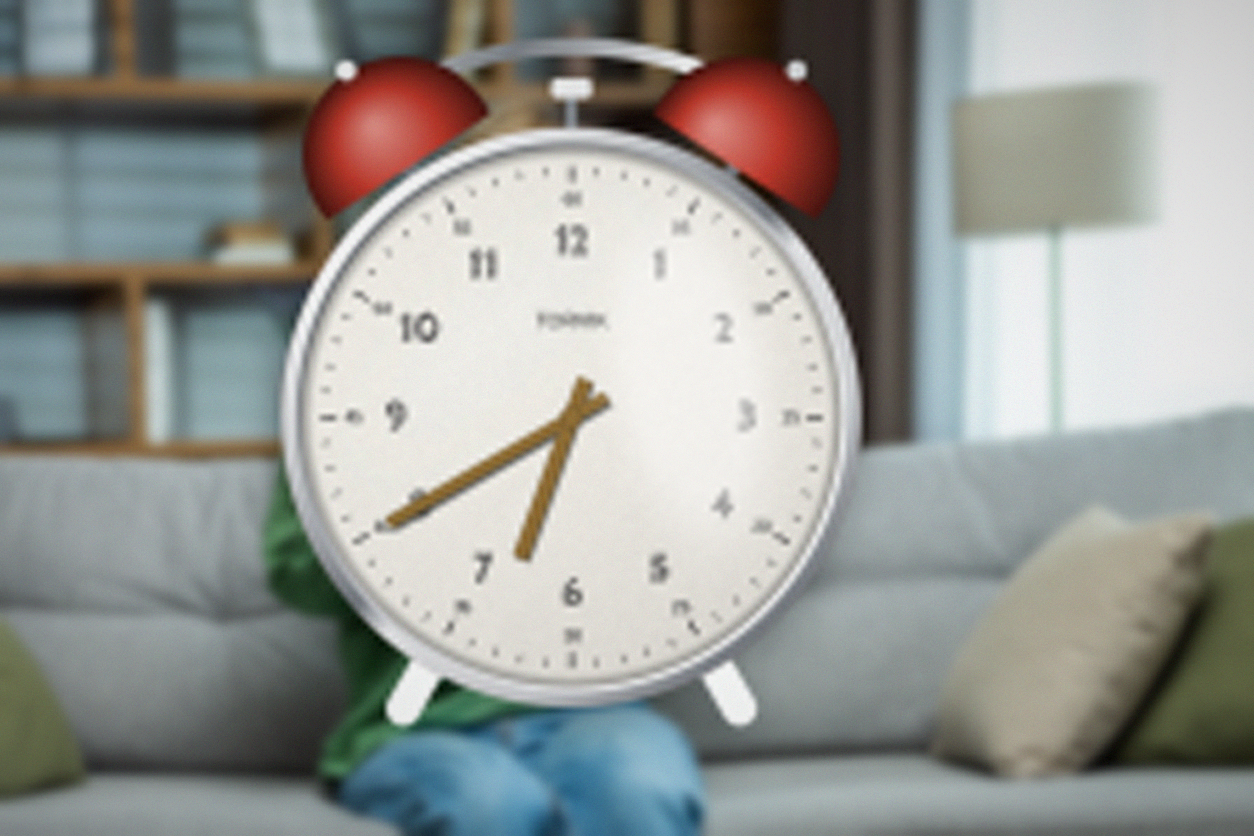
{"hour": 6, "minute": 40}
